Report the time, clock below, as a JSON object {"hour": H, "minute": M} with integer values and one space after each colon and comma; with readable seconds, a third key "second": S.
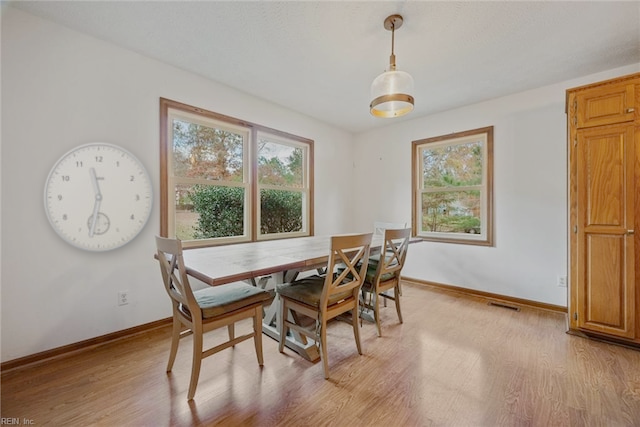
{"hour": 11, "minute": 32}
